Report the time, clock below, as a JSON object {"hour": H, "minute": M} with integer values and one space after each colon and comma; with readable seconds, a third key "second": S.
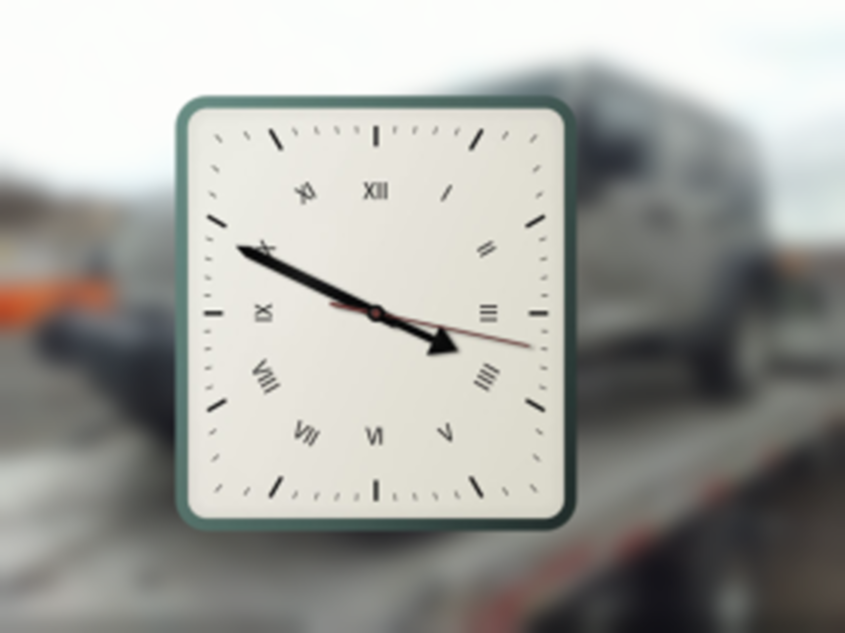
{"hour": 3, "minute": 49, "second": 17}
